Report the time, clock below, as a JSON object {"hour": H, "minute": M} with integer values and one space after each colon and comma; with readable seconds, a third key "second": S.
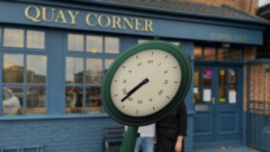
{"hour": 7, "minute": 37}
